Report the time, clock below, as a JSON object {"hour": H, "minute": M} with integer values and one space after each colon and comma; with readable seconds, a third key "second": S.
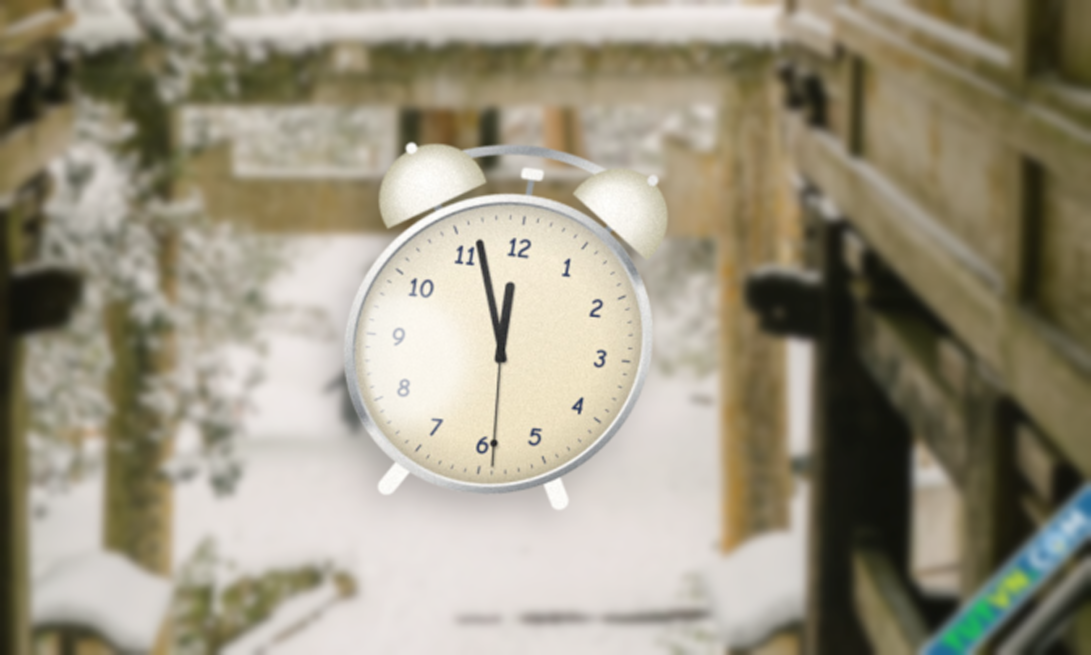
{"hour": 11, "minute": 56, "second": 29}
